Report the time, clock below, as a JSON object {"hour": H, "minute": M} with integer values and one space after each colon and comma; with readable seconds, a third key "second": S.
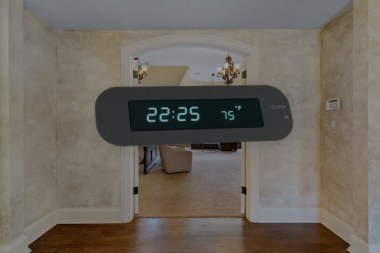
{"hour": 22, "minute": 25}
